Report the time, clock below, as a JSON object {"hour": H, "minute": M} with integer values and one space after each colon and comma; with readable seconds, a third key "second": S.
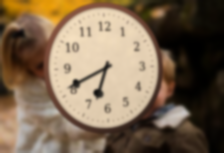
{"hour": 6, "minute": 41}
